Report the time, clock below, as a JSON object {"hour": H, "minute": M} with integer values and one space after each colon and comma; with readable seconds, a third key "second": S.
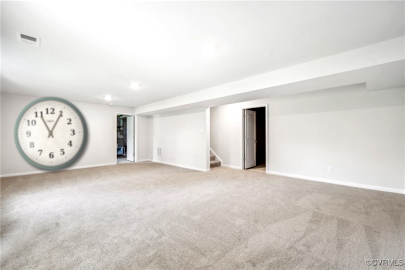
{"hour": 11, "minute": 5}
